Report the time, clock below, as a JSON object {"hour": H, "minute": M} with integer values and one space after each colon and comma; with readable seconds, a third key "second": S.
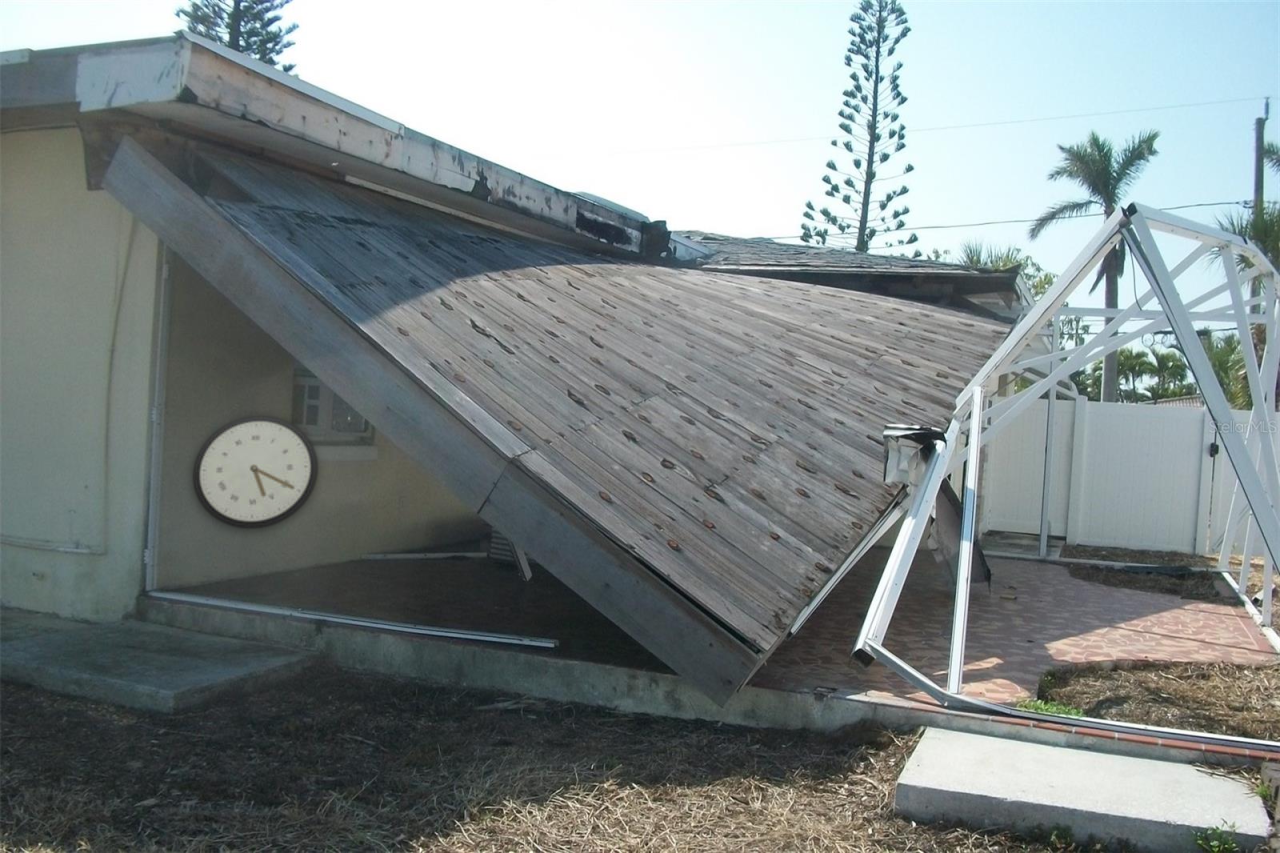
{"hour": 5, "minute": 20}
